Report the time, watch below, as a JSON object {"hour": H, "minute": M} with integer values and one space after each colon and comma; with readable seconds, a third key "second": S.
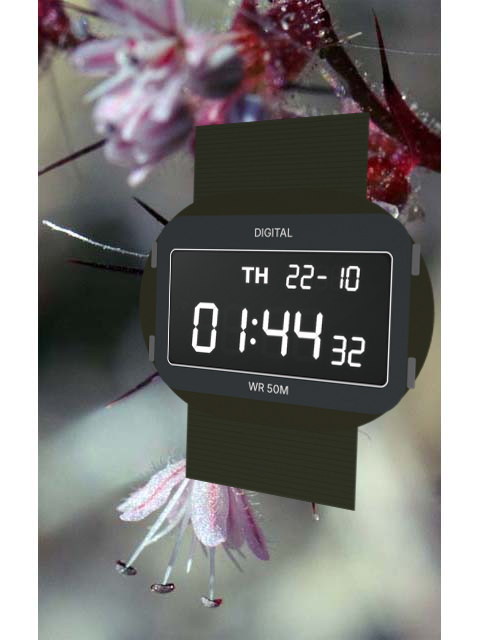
{"hour": 1, "minute": 44, "second": 32}
